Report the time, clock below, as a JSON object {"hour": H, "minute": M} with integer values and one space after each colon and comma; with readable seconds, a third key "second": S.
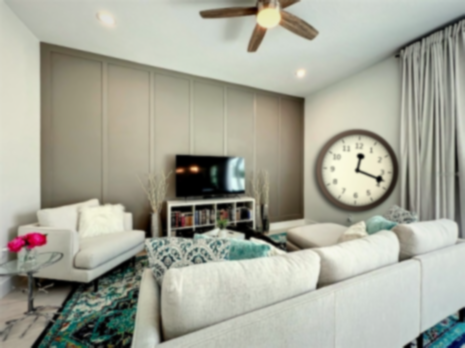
{"hour": 12, "minute": 18}
